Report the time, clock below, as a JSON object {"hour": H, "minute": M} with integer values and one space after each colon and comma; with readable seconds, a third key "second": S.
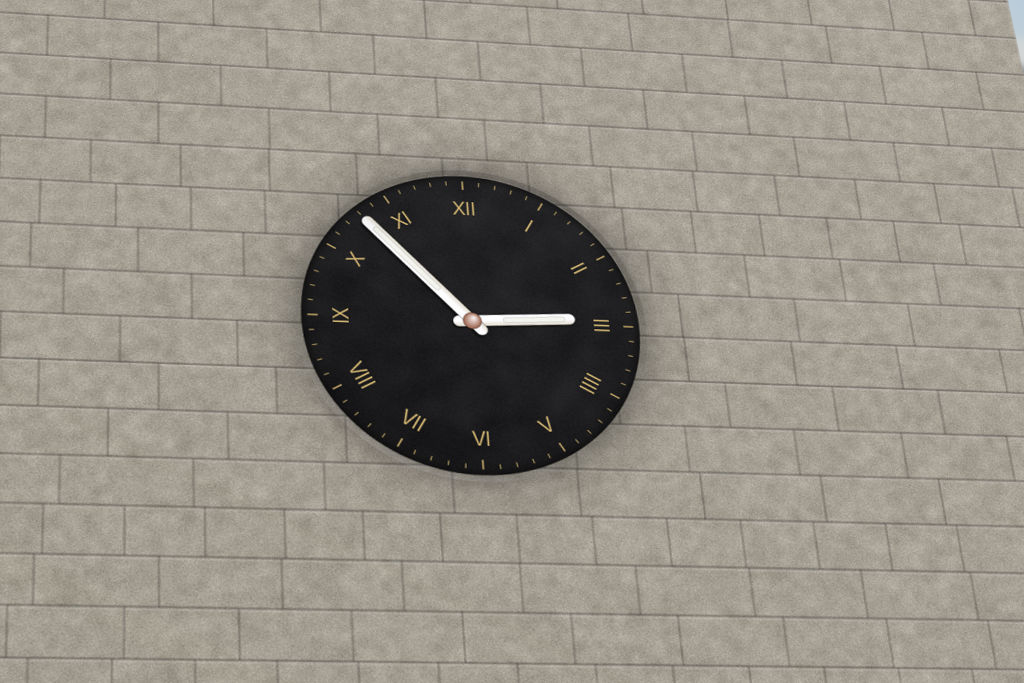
{"hour": 2, "minute": 53}
